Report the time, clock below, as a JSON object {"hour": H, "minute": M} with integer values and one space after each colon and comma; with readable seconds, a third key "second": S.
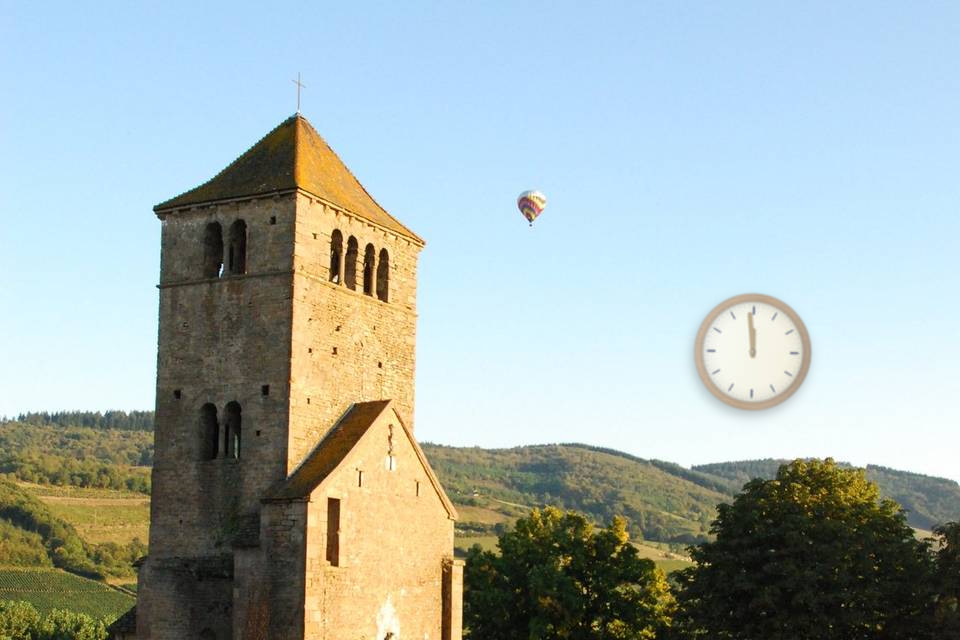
{"hour": 11, "minute": 59}
